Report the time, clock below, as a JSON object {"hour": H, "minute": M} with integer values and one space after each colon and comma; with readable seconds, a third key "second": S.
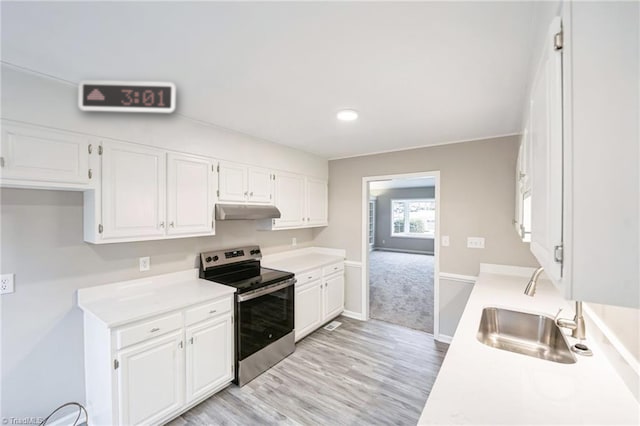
{"hour": 3, "minute": 1}
